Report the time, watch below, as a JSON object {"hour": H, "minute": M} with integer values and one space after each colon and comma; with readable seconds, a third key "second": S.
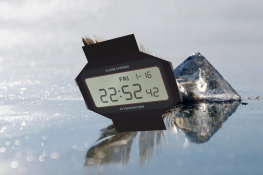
{"hour": 22, "minute": 52, "second": 42}
